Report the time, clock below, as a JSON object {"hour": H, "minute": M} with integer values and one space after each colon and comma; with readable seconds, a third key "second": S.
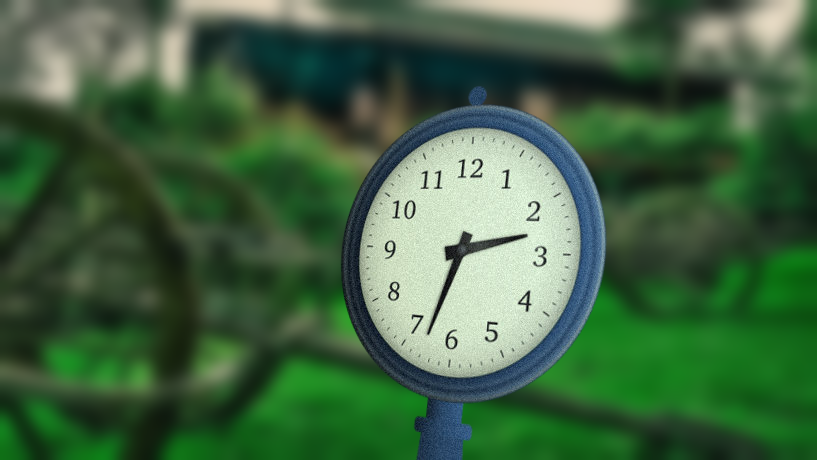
{"hour": 2, "minute": 33}
